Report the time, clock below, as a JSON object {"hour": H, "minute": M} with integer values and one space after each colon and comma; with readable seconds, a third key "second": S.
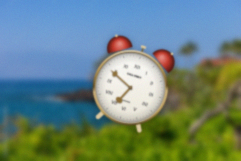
{"hour": 6, "minute": 49}
